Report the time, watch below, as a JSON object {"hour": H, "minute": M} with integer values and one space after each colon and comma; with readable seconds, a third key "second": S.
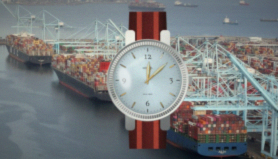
{"hour": 12, "minute": 8}
